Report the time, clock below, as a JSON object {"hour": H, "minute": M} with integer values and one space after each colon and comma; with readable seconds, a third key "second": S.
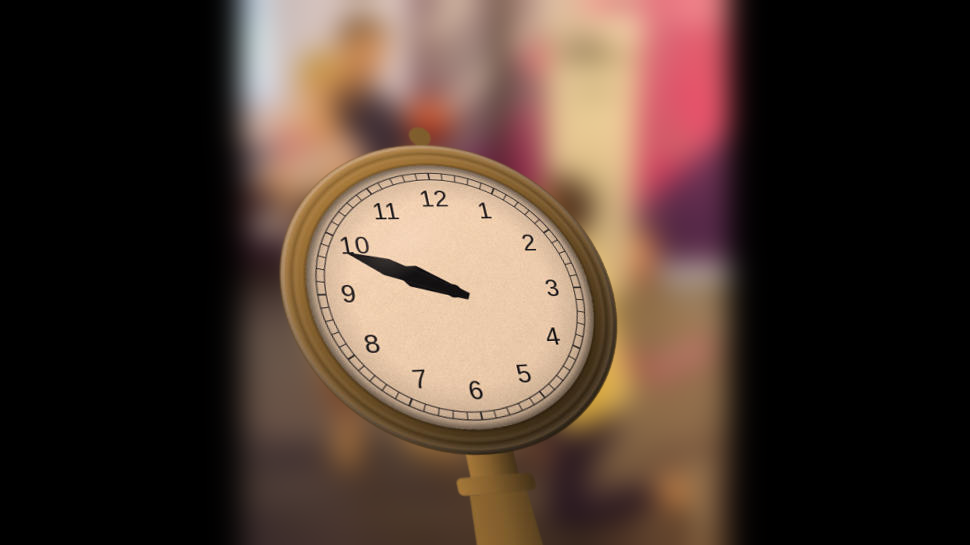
{"hour": 9, "minute": 49}
